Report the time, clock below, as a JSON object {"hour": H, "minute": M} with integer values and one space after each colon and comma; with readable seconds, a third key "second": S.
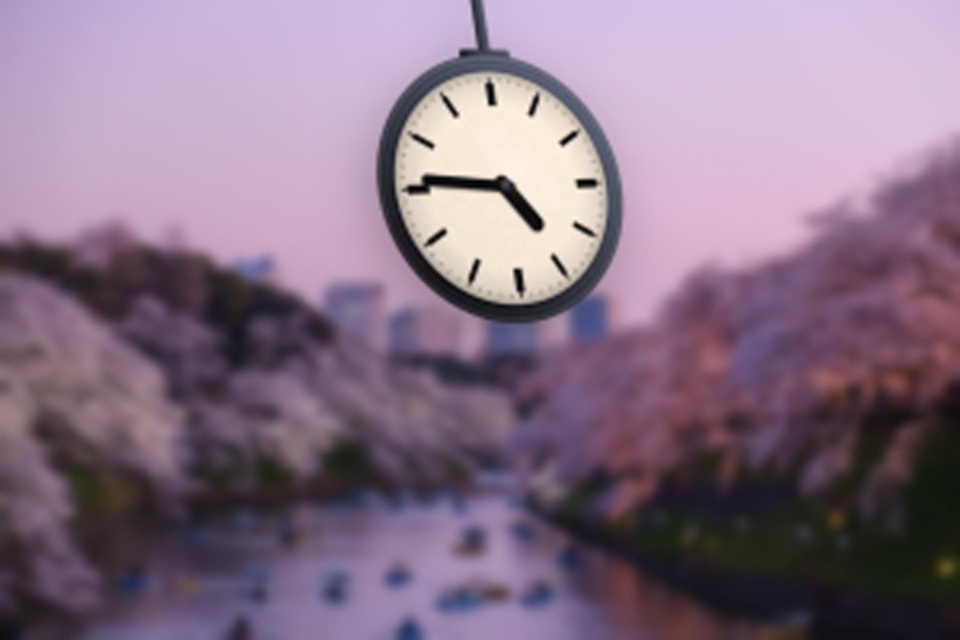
{"hour": 4, "minute": 46}
